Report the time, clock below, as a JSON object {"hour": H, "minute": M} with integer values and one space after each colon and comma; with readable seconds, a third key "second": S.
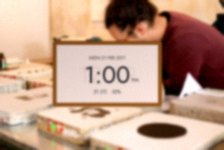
{"hour": 1, "minute": 0}
